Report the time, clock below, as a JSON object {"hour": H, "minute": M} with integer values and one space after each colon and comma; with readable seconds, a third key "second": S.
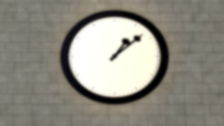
{"hour": 1, "minute": 8}
